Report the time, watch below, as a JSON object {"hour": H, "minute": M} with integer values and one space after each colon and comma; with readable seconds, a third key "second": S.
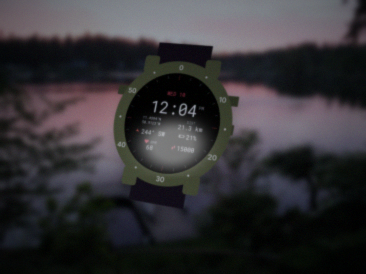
{"hour": 12, "minute": 4}
